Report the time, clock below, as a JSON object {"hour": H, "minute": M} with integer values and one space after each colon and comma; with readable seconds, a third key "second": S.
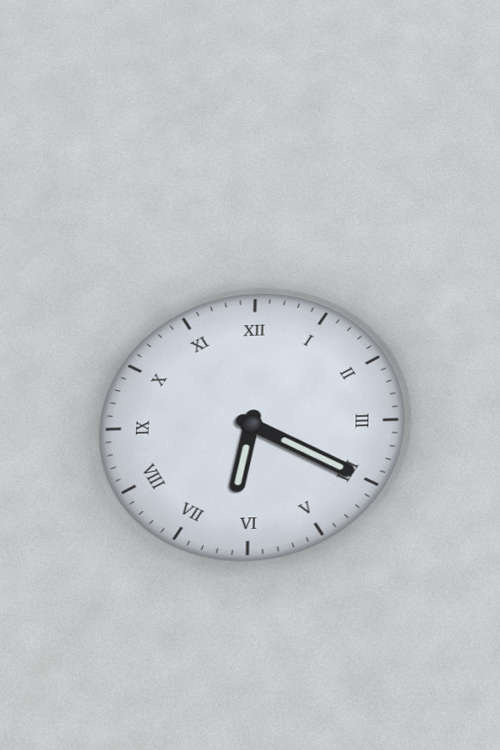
{"hour": 6, "minute": 20}
